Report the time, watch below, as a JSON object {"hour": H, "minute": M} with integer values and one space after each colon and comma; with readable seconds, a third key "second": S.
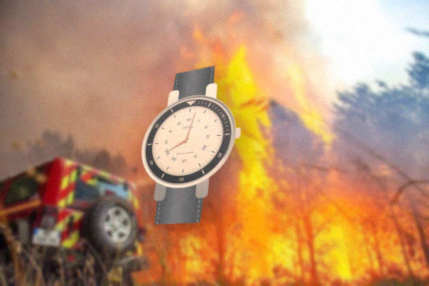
{"hour": 8, "minute": 2}
